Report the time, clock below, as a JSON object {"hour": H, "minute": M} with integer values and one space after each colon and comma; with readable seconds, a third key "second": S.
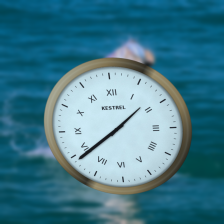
{"hour": 1, "minute": 39}
